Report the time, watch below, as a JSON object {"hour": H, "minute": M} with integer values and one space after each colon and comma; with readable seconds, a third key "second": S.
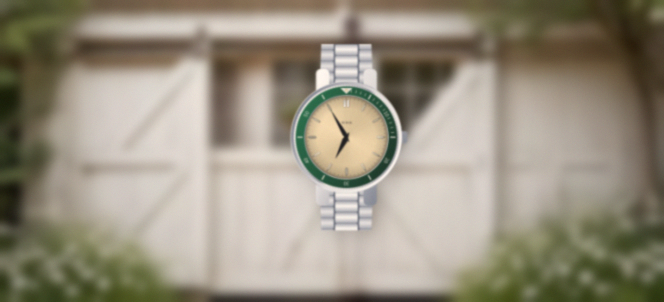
{"hour": 6, "minute": 55}
